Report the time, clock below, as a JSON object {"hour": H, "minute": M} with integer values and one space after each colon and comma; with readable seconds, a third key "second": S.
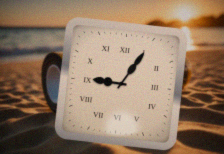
{"hour": 9, "minute": 5}
